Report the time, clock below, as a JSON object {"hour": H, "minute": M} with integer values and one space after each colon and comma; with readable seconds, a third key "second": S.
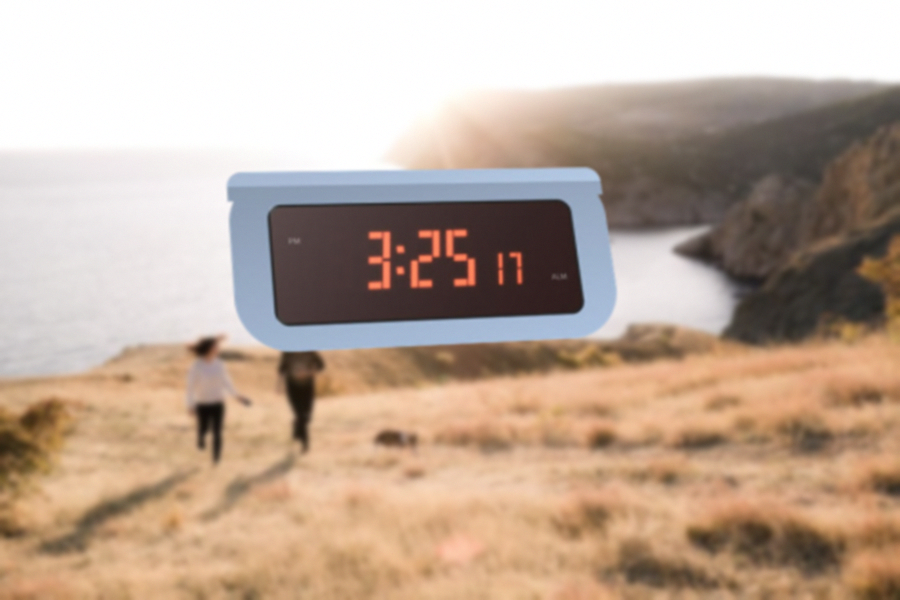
{"hour": 3, "minute": 25, "second": 17}
